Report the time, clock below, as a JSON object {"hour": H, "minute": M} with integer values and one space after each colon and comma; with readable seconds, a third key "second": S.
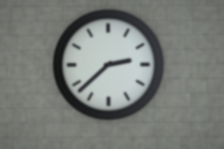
{"hour": 2, "minute": 38}
